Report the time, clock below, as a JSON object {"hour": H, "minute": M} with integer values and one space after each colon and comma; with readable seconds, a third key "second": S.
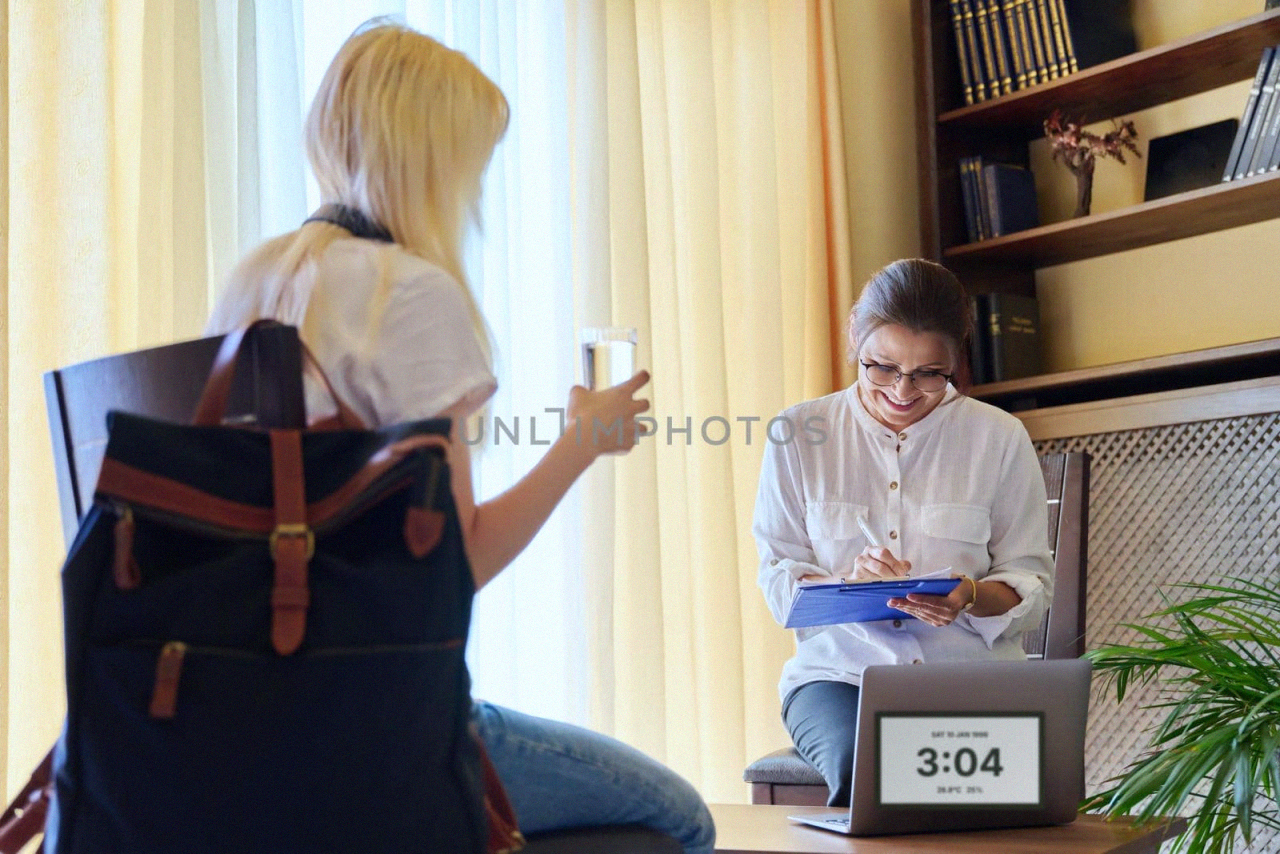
{"hour": 3, "minute": 4}
